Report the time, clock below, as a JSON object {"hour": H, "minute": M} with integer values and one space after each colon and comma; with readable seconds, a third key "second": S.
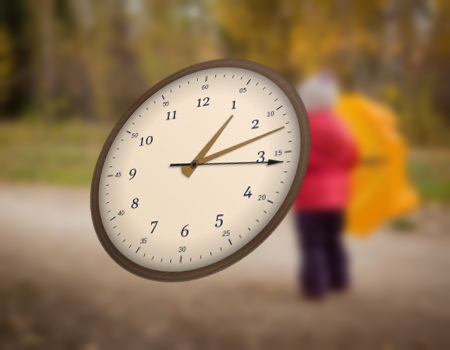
{"hour": 1, "minute": 12, "second": 16}
